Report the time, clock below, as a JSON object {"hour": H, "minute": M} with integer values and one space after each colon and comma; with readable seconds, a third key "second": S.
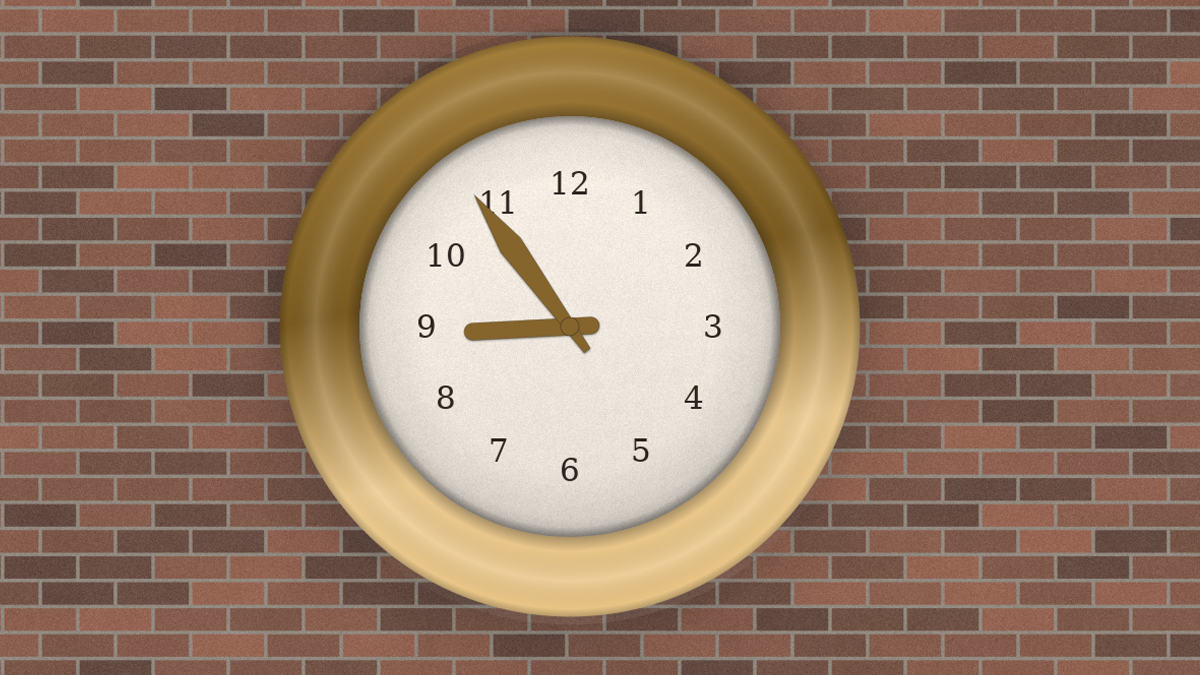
{"hour": 8, "minute": 54}
